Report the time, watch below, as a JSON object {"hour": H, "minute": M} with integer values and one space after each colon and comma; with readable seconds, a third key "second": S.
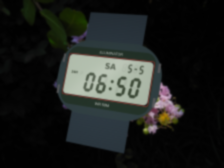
{"hour": 6, "minute": 50}
